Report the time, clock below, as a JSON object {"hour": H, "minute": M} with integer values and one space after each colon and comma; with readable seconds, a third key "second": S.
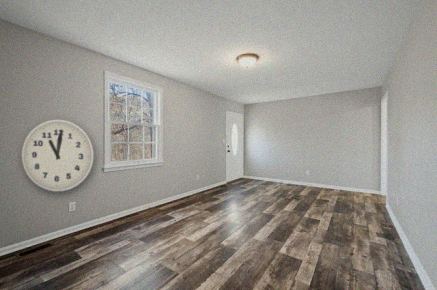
{"hour": 11, "minute": 1}
